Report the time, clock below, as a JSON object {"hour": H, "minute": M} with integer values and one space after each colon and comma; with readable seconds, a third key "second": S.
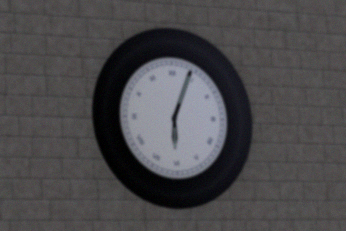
{"hour": 6, "minute": 4}
